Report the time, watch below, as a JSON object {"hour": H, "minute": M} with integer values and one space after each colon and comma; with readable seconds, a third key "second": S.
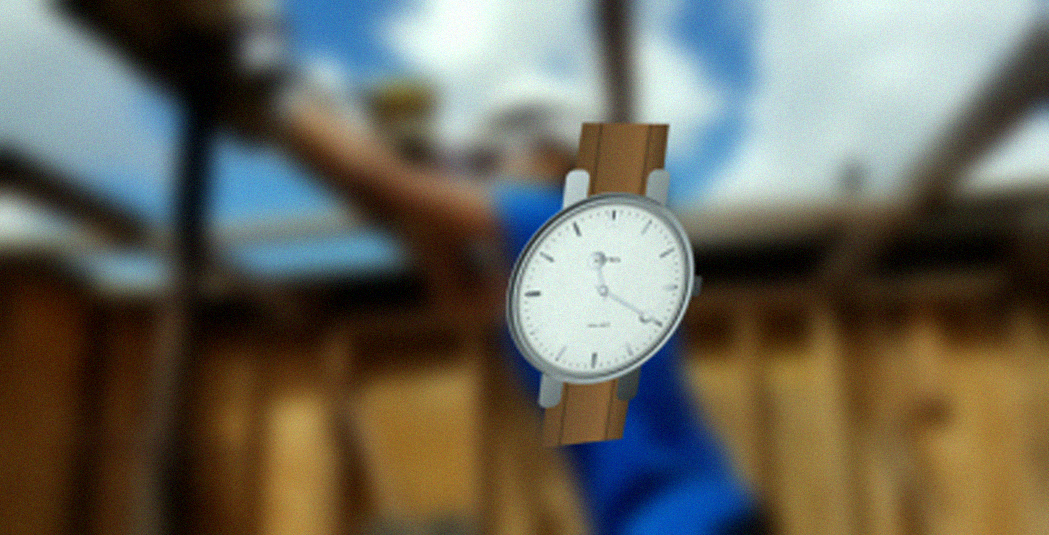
{"hour": 11, "minute": 20}
